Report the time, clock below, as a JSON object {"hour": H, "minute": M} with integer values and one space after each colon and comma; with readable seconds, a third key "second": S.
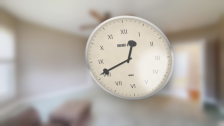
{"hour": 12, "minute": 41}
